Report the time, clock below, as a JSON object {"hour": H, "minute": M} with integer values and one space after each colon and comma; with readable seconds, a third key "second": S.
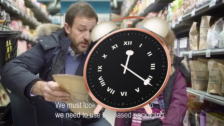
{"hour": 12, "minute": 21}
